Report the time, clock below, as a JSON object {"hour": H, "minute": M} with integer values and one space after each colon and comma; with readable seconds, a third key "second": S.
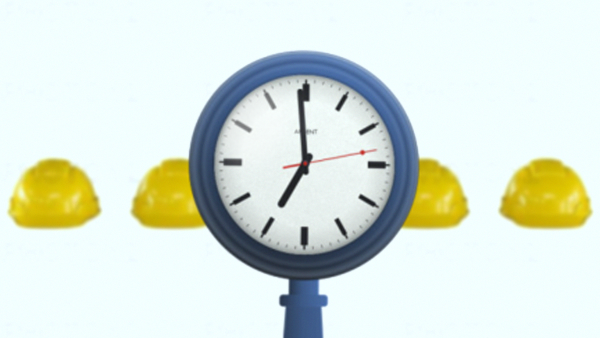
{"hour": 6, "minute": 59, "second": 13}
